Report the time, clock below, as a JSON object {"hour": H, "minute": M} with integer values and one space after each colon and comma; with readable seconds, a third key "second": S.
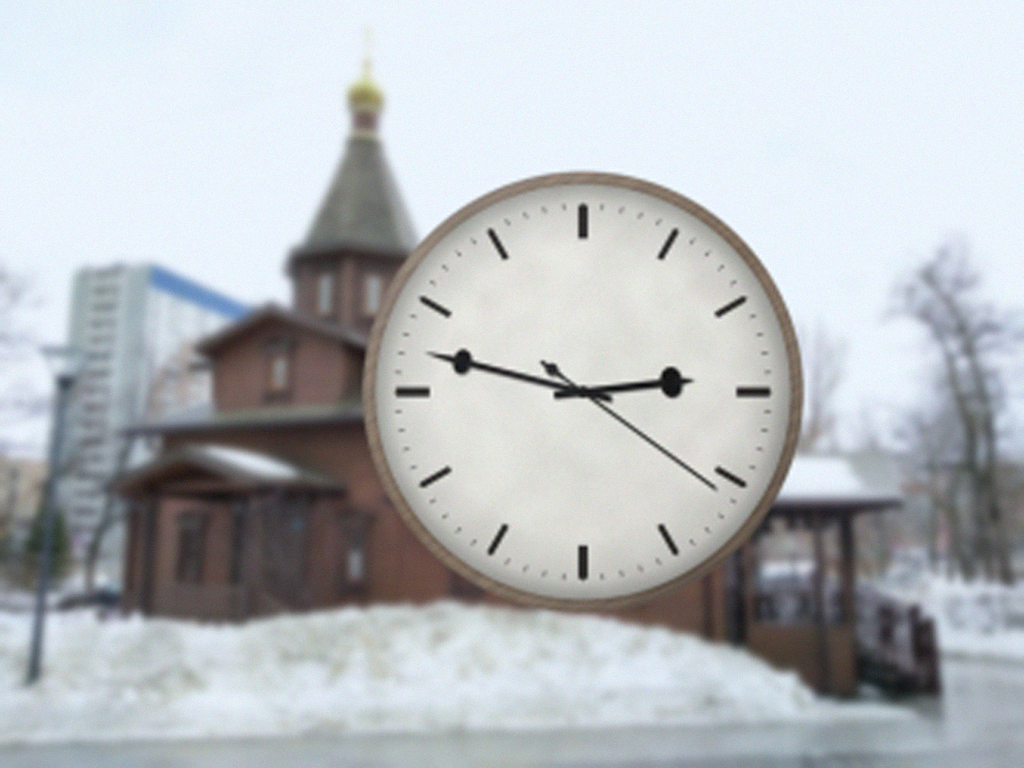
{"hour": 2, "minute": 47, "second": 21}
